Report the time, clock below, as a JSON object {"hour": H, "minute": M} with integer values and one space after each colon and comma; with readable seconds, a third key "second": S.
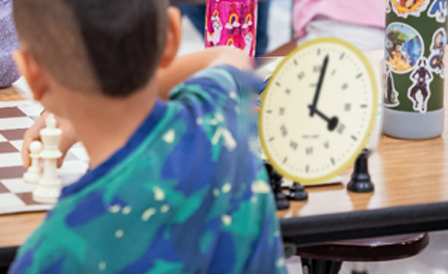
{"hour": 4, "minute": 2}
